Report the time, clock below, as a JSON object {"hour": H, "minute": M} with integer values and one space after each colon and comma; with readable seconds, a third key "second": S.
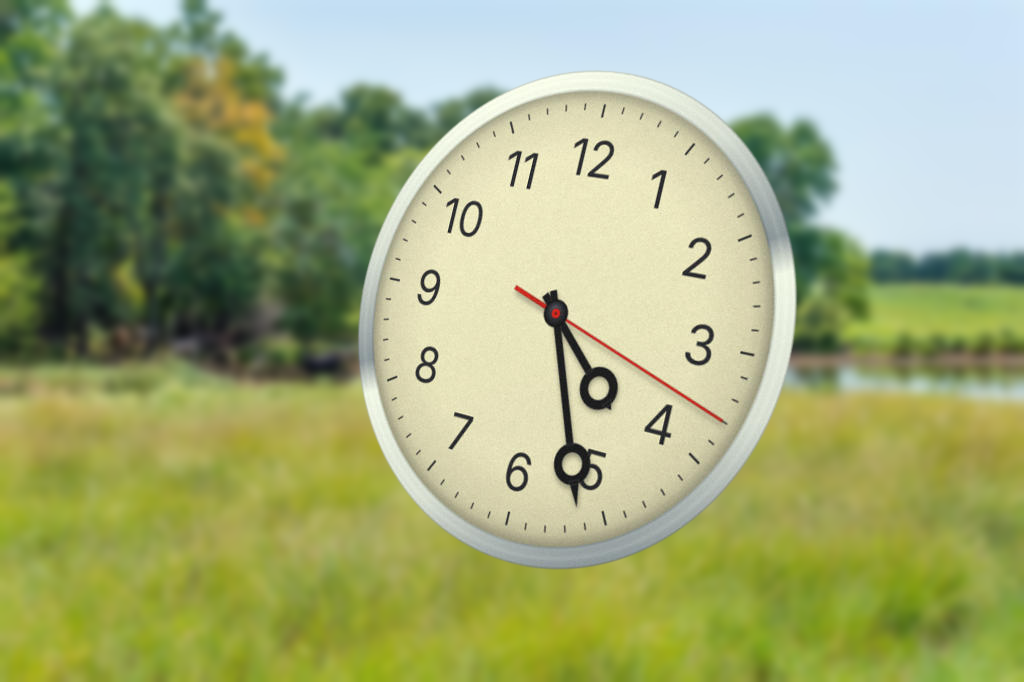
{"hour": 4, "minute": 26, "second": 18}
